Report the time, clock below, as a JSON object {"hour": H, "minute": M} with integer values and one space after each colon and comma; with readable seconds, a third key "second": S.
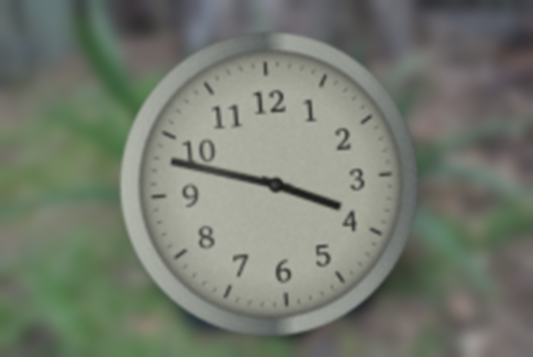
{"hour": 3, "minute": 48}
